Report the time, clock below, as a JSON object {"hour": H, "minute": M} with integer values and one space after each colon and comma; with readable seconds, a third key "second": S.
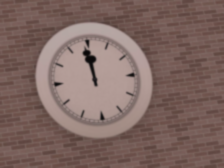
{"hour": 11, "minute": 59}
